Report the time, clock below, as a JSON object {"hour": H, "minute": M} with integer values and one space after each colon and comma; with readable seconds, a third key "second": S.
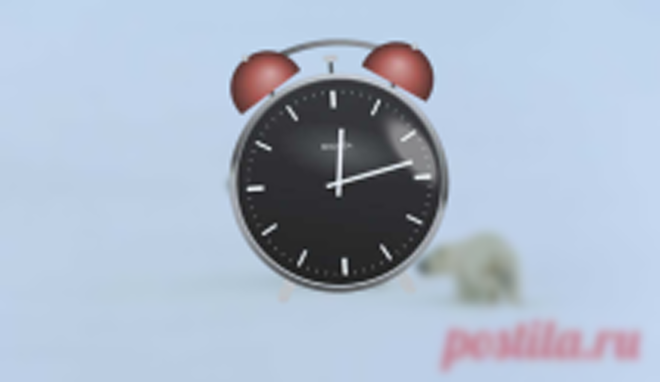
{"hour": 12, "minute": 13}
